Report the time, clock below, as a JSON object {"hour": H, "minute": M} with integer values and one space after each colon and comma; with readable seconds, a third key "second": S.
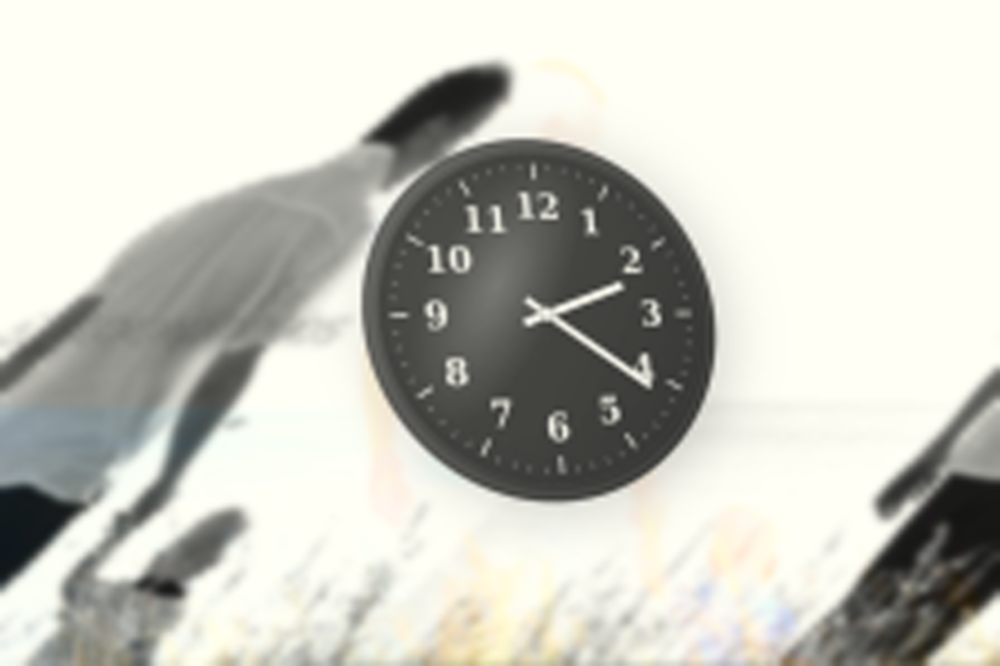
{"hour": 2, "minute": 21}
